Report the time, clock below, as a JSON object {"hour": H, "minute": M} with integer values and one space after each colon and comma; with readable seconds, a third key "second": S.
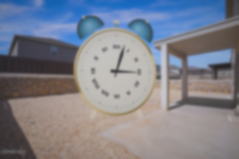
{"hour": 3, "minute": 3}
